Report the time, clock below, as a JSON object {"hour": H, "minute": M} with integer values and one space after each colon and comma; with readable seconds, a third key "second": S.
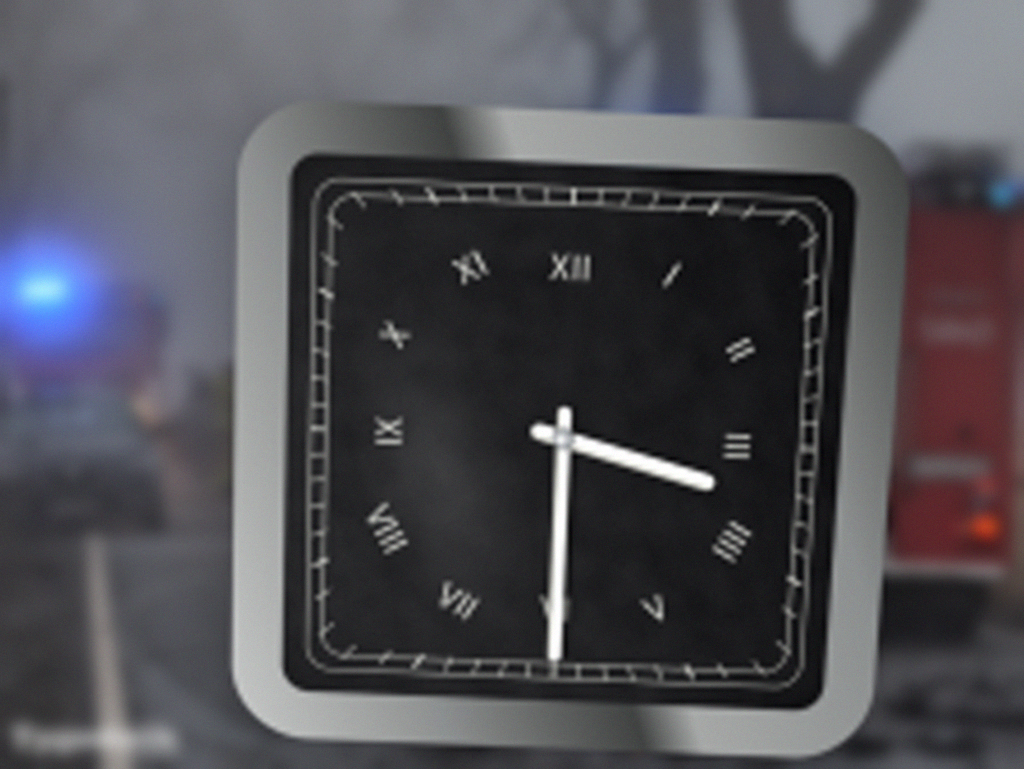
{"hour": 3, "minute": 30}
